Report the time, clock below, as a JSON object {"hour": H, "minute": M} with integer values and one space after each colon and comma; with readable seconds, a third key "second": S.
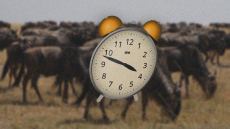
{"hour": 3, "minute": 48}
